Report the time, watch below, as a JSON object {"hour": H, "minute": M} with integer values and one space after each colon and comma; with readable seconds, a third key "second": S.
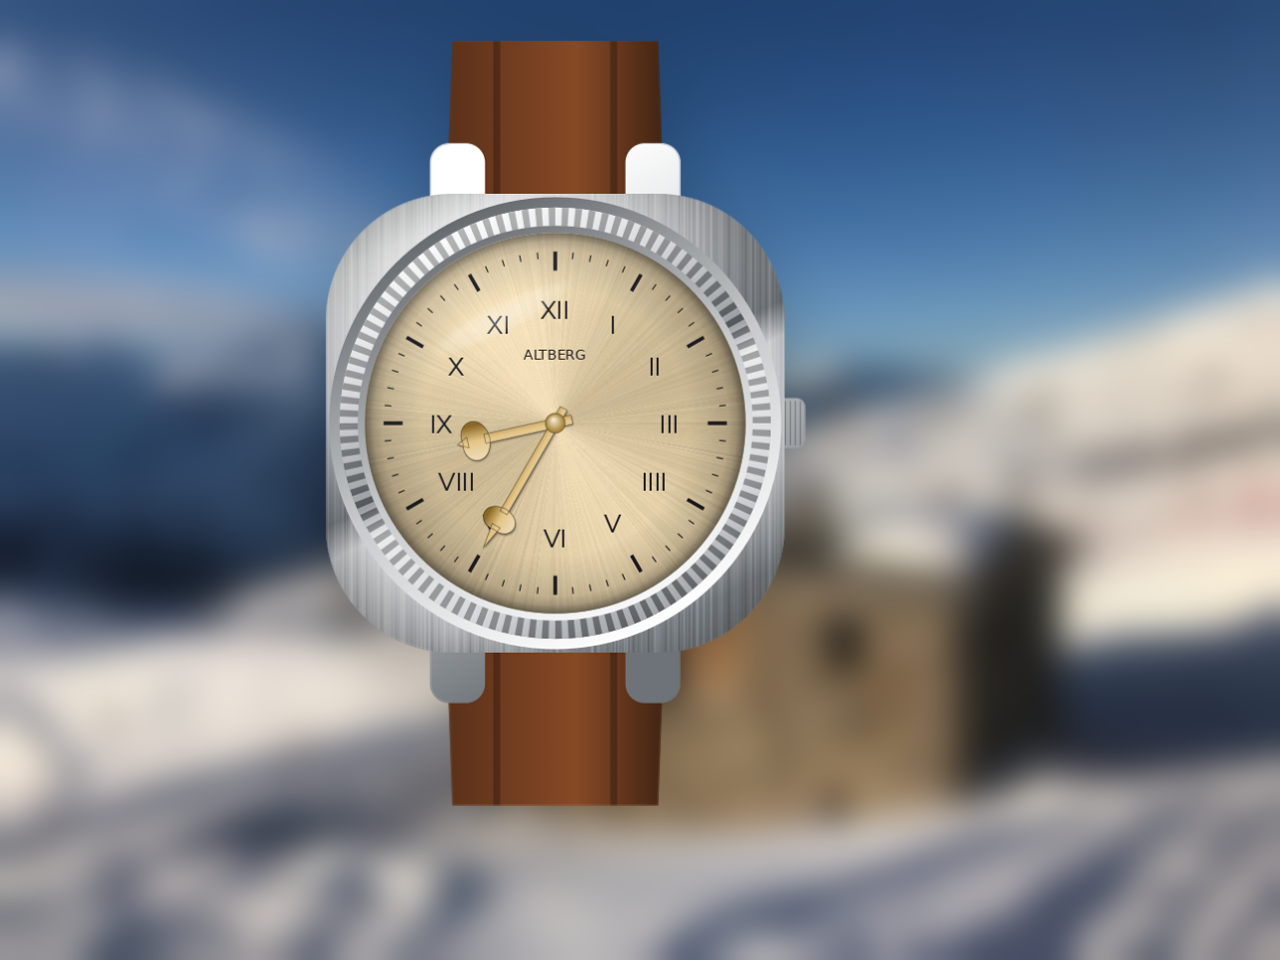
{"hour": 8, "minute": 35}
